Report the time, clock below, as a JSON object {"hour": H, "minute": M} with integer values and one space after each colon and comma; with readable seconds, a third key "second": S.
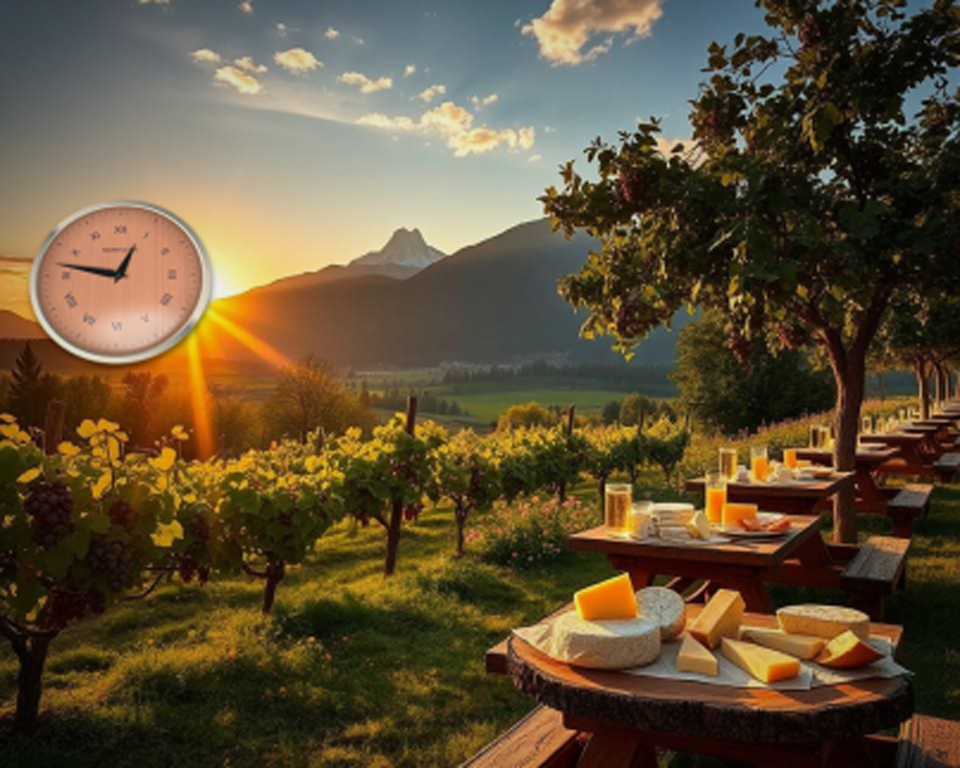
{"hour": 12, "minute": 47}
